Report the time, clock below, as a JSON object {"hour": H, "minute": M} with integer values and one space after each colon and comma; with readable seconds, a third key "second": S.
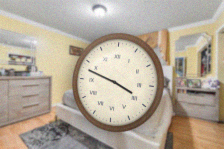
{"hour": 3, "minute": 48}
